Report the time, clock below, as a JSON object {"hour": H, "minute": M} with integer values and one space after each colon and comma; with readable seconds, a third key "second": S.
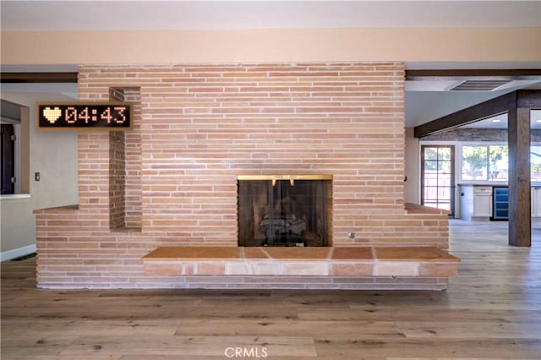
{"hour": 4, "minute": 43}
